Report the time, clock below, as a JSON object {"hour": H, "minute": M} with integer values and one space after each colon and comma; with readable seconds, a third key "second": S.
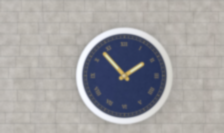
{"hour": 1, "minute": 53}
